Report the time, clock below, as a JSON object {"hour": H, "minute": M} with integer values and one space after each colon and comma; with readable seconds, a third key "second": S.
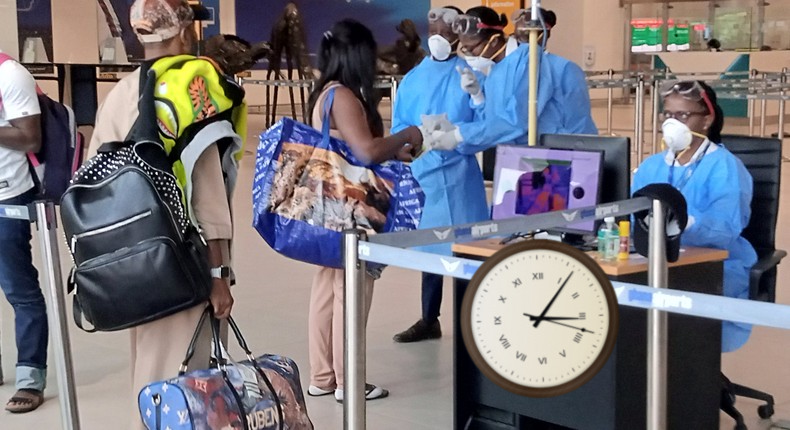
{"hour": 3, "minute": 6, "second": 18}
